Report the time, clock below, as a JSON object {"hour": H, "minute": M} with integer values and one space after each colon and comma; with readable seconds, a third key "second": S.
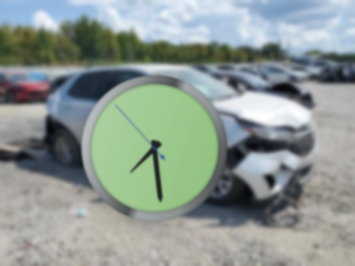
{"hour": 7, "minute": 28, "second": 53}
